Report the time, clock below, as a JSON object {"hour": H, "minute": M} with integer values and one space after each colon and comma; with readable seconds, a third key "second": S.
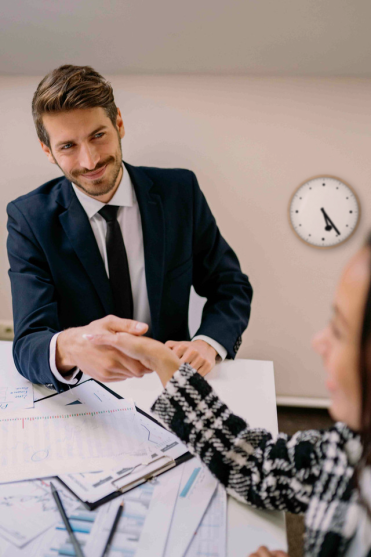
{"hour": 5, "minute": 24}
